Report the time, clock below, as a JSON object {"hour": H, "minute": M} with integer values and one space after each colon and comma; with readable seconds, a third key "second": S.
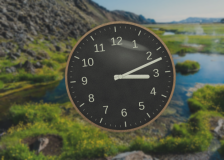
{"hour": 3, "minute": 12}
